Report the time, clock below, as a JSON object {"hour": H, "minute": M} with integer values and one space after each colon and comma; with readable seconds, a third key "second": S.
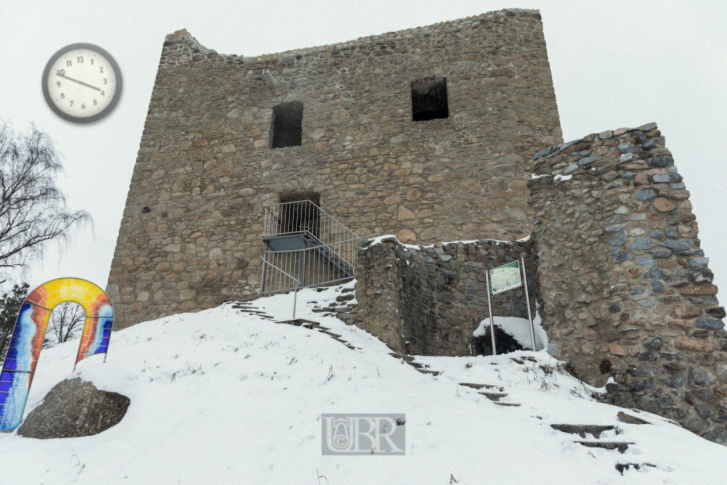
{"hour": 3, "minute": 49}
